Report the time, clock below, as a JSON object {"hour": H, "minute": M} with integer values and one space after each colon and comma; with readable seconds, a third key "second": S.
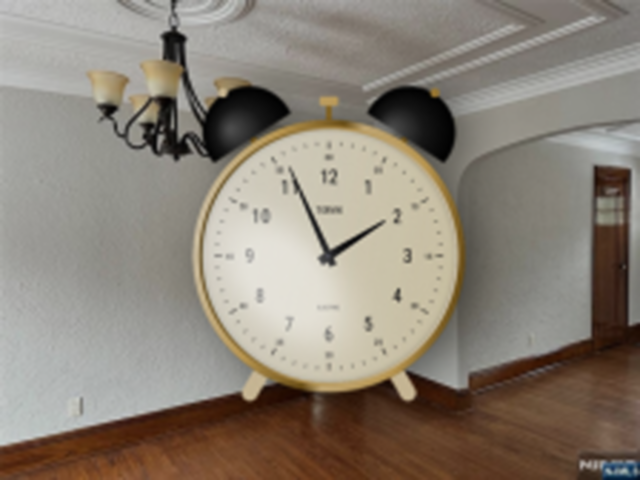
{"hour": 1, "minute": 56}
